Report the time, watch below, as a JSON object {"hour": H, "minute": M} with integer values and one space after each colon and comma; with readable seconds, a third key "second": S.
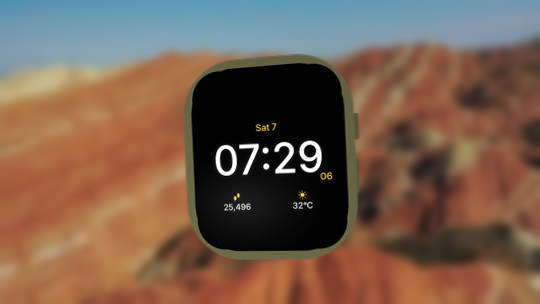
{"hour": 7, "minute": 29, "second": 6}
